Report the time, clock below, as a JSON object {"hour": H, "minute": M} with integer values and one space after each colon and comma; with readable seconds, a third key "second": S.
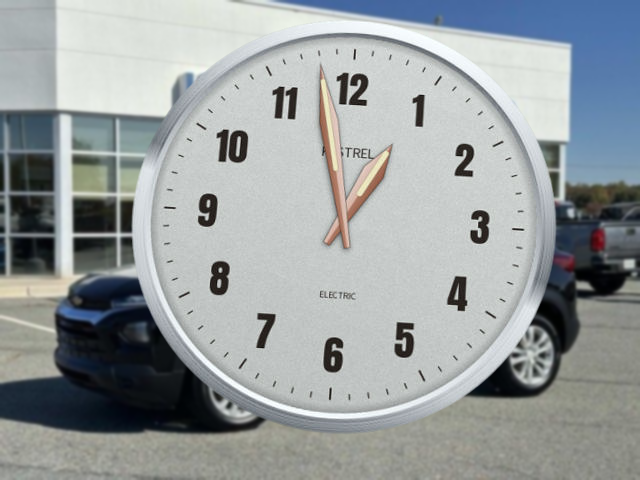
{"hour": 12, "minute": 58}
